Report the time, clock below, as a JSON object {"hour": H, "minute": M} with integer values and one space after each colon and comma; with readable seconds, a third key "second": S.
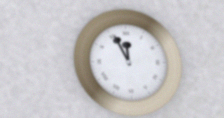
{"hour": 11, "minute": 56}
